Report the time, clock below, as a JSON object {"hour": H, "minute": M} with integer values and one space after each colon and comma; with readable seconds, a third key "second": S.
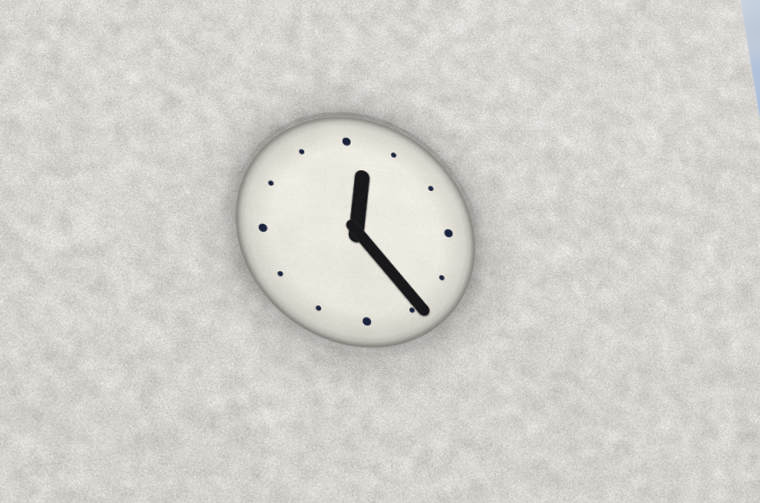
{"hour": 12, "minute": 24}
